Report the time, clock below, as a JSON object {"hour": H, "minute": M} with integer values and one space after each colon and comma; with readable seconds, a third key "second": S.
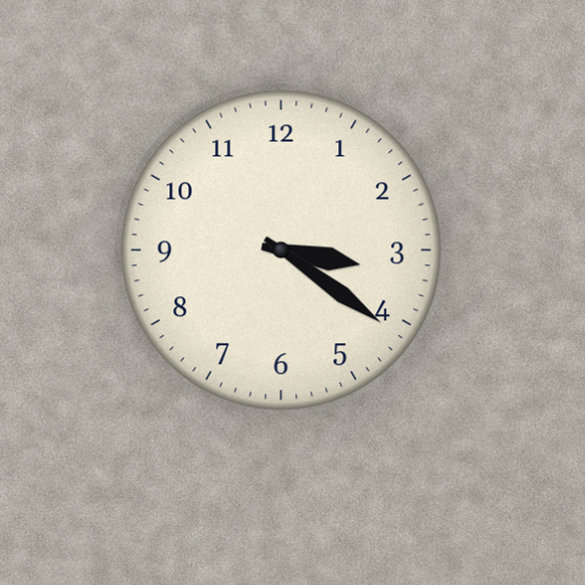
{"hour": 3, "minute": 21}
